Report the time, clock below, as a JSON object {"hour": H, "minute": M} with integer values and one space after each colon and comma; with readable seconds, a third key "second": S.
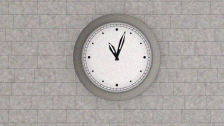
{"hour": 11, "minute": 3}
